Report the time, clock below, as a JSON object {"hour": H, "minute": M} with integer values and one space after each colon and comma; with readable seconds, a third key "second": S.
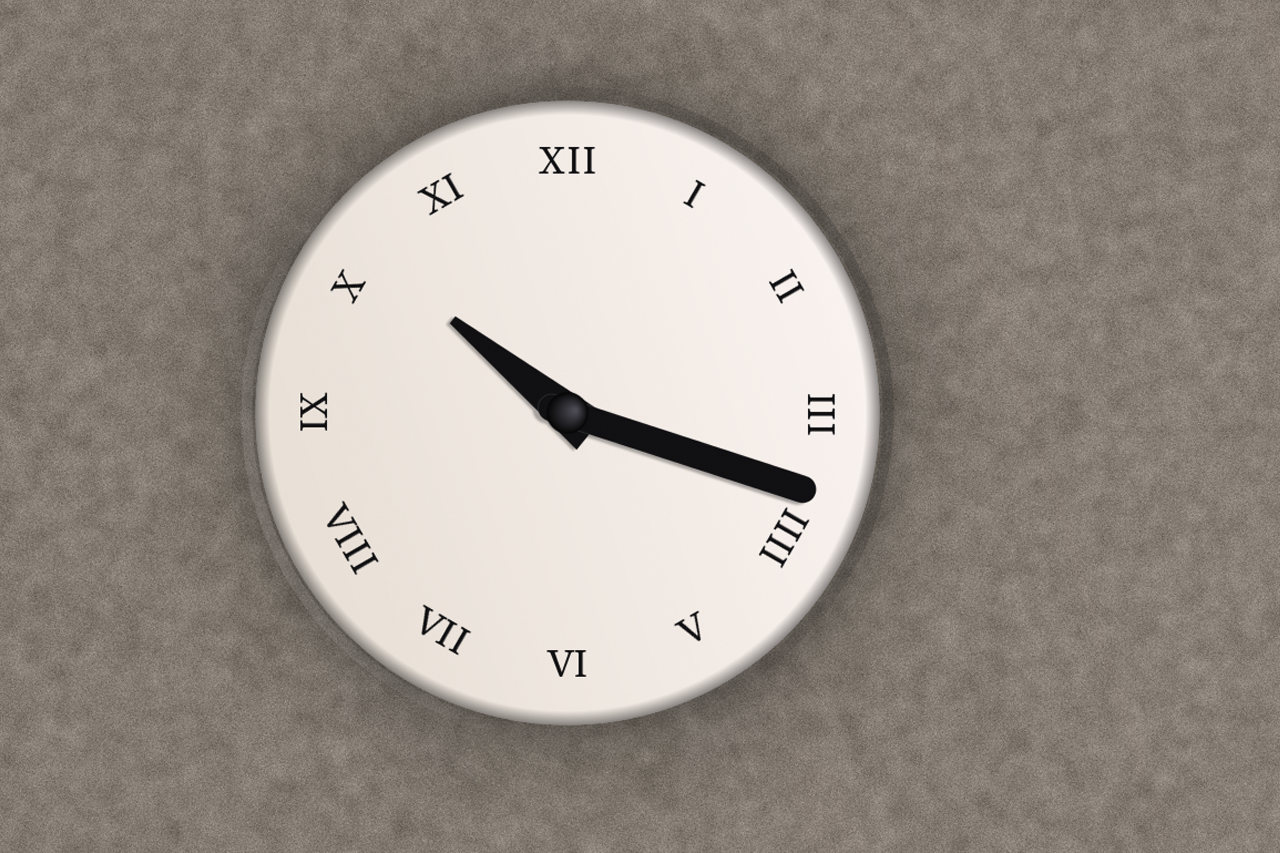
{"hour": 10, "minute": 18}
